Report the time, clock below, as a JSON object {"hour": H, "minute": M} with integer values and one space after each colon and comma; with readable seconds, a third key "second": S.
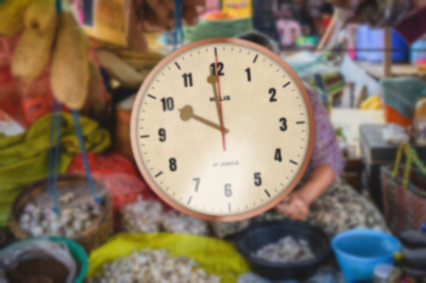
{"hour": 9, "minute": 59, "second": 0}
